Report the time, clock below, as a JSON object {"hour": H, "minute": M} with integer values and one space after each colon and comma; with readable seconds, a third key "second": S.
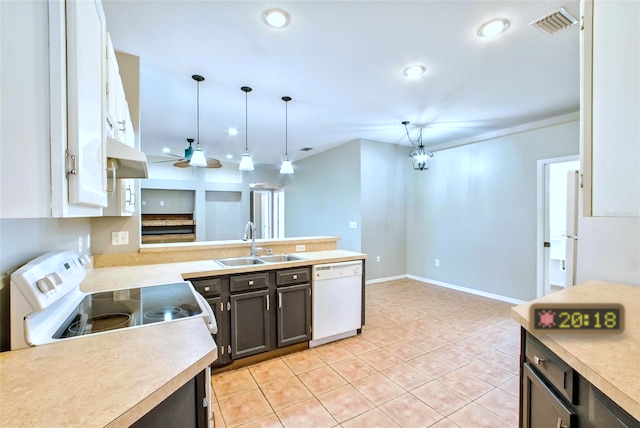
{"hour": 20, "minute": 18}
